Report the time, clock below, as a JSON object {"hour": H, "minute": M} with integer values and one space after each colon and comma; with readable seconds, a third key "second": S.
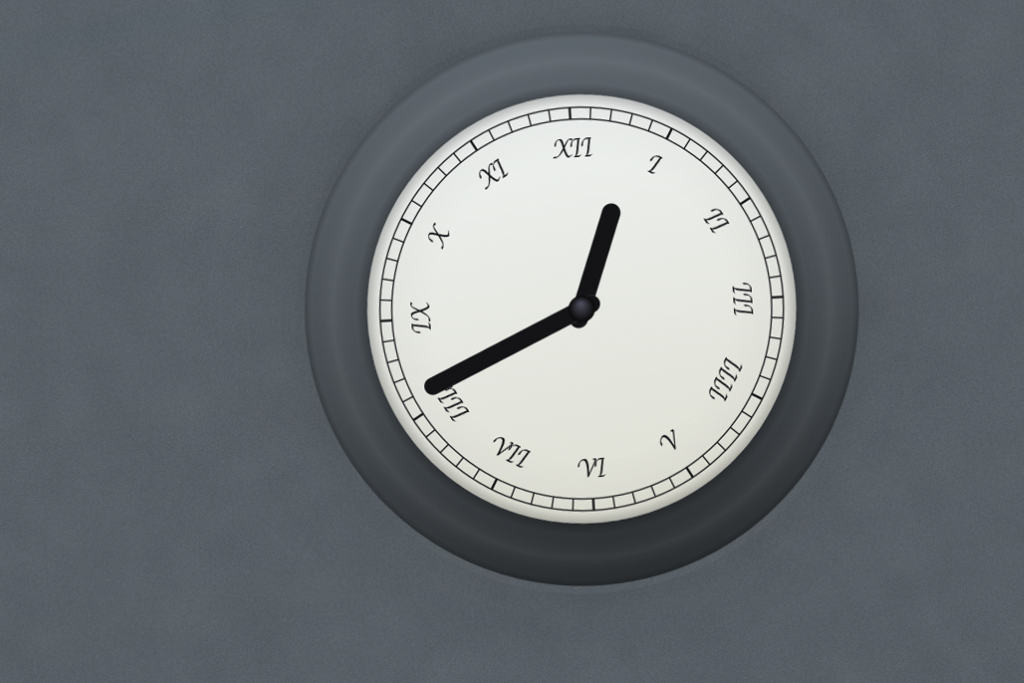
{"hour": 12, "minute": 41}
